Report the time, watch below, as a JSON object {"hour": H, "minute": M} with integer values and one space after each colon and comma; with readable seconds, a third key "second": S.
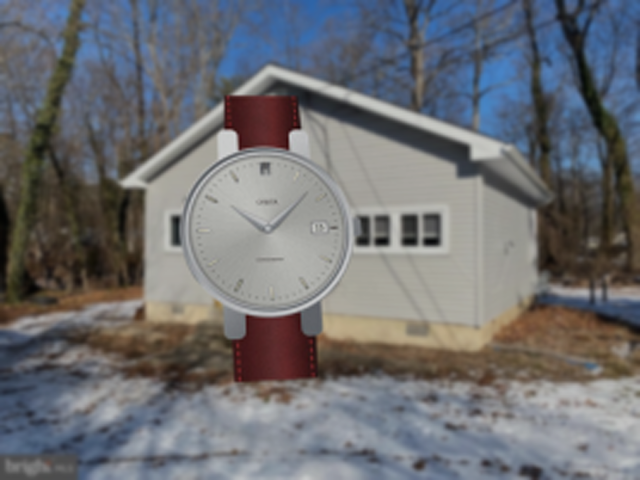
{"hour": 10, "minute": 8}
